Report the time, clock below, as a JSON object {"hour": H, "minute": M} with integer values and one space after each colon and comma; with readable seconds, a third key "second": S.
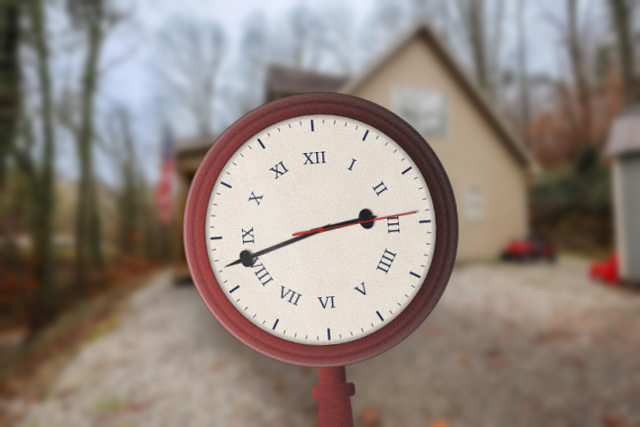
{"hour": 2, "minute": 42, "second": 14}
